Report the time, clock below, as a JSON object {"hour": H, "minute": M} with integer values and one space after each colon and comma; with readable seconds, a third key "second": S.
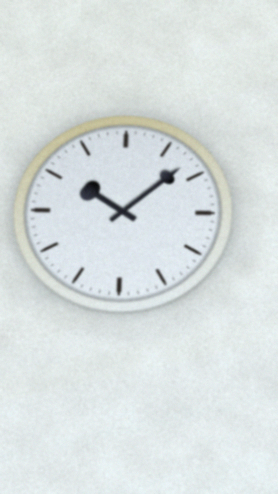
{"hour": 10, "minute": 8}
